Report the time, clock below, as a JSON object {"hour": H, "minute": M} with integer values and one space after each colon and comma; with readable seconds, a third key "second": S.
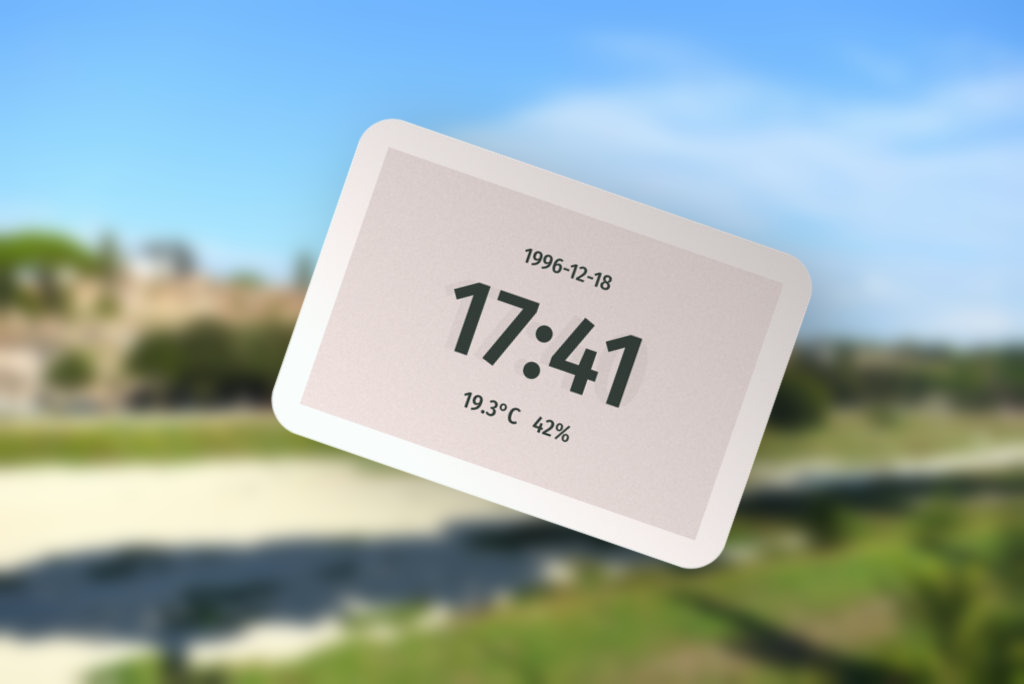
{"hour": 17, "minute": 41}
